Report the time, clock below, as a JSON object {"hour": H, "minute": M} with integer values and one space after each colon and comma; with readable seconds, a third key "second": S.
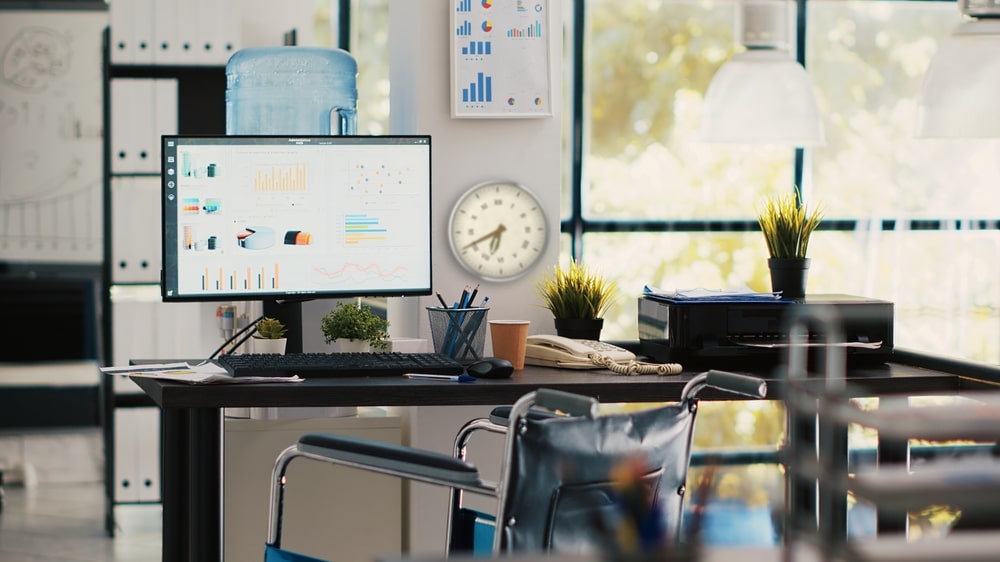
{"hour": 6, "minute": 41}
